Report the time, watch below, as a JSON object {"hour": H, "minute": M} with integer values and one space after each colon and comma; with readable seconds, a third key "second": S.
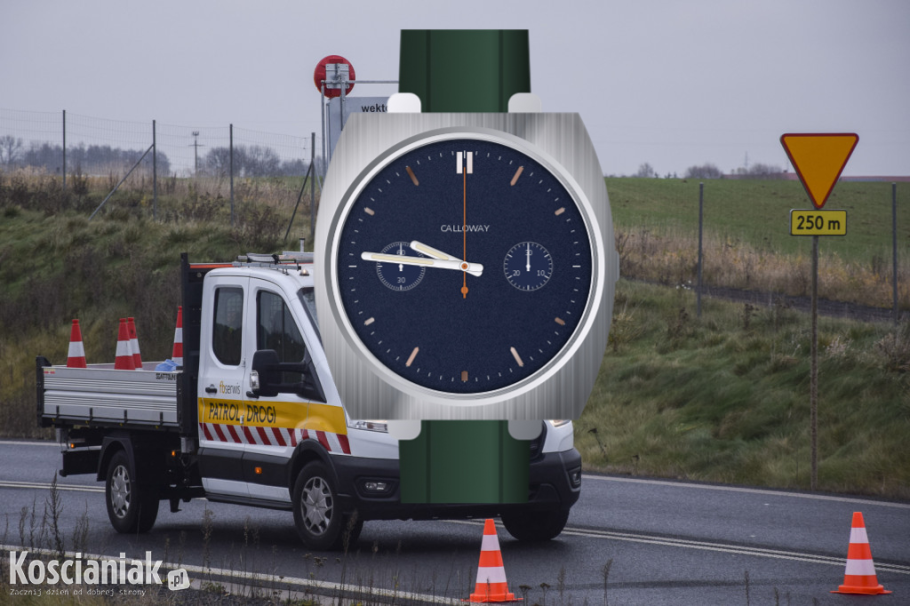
{"hour": 9, "minute": 46}
